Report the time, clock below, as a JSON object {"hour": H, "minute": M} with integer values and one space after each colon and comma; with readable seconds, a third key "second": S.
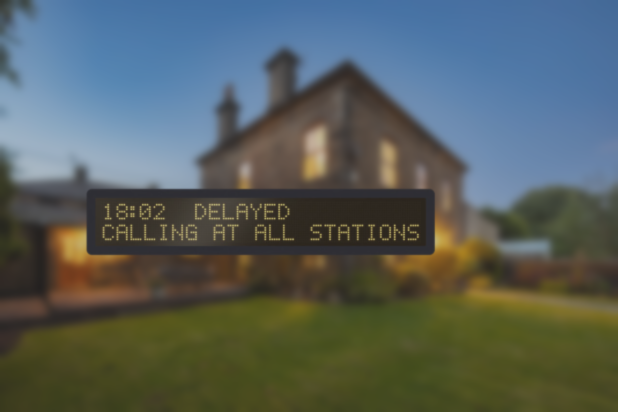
{"hour": 18, "minute": 2}
